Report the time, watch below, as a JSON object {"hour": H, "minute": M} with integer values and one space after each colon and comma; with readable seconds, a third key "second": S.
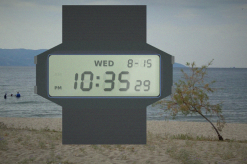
{"hour": 10, "minute": 35, "second": 29}
